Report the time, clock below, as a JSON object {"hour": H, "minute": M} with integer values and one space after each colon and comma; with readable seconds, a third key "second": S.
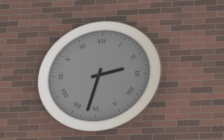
{"hour": 2, "minute": 32}
